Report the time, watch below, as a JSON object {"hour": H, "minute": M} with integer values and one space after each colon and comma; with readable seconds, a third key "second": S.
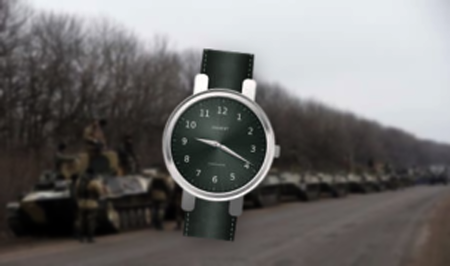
{"hour": 9, "minute": 19}
